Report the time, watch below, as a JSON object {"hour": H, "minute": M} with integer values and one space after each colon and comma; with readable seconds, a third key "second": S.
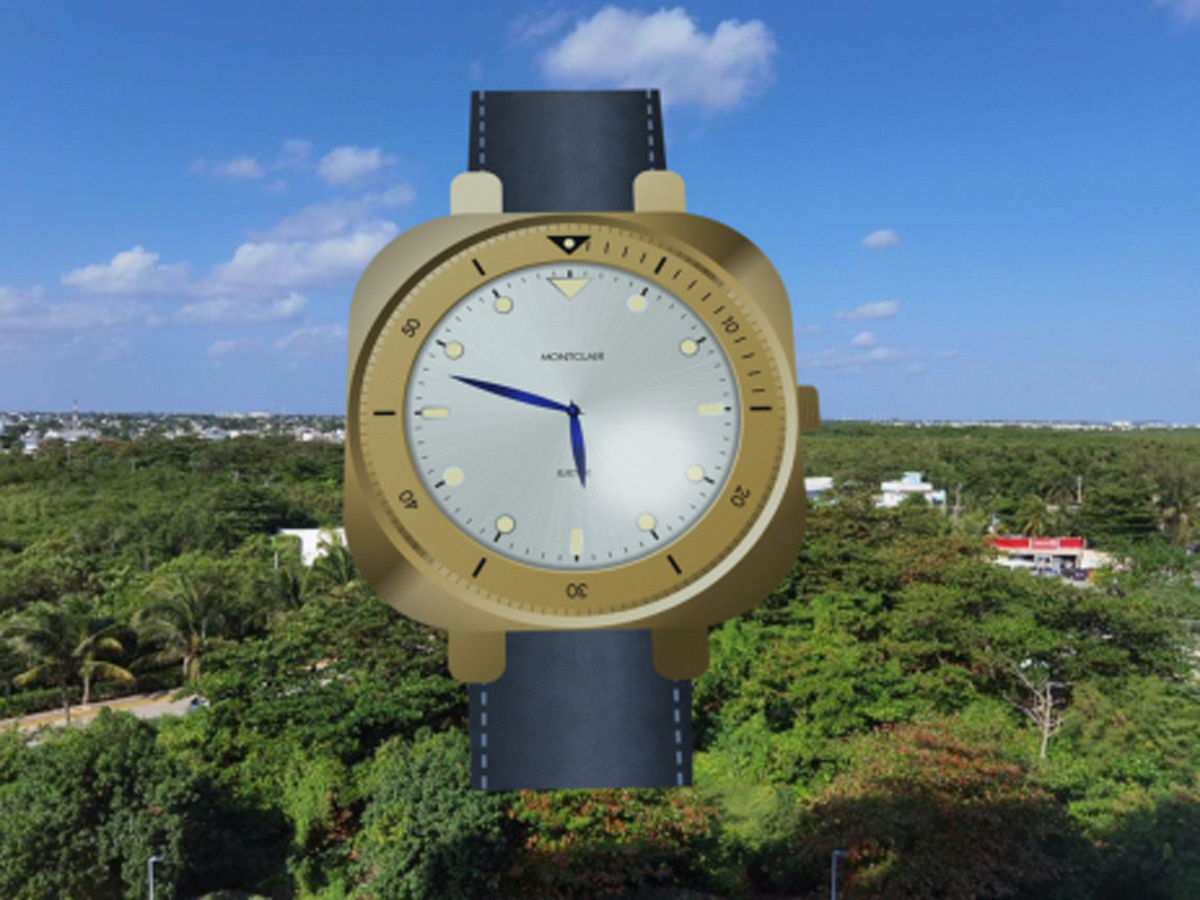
{"hour": 5, "minute": 48}
